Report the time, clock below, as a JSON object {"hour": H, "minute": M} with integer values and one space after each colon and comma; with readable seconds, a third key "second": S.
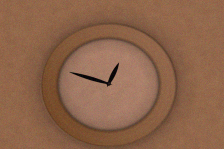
{"hour": 12, "minute": 48}
